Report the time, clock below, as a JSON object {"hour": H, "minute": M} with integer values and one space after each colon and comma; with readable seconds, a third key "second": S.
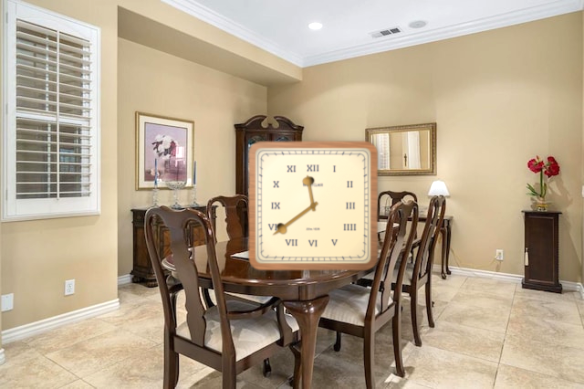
{"hour": 11, "minute": 39}
